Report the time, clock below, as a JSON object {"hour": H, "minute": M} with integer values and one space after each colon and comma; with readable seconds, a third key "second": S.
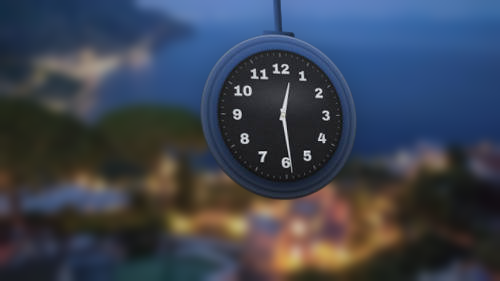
{"hour": 12, "minute": 29}
